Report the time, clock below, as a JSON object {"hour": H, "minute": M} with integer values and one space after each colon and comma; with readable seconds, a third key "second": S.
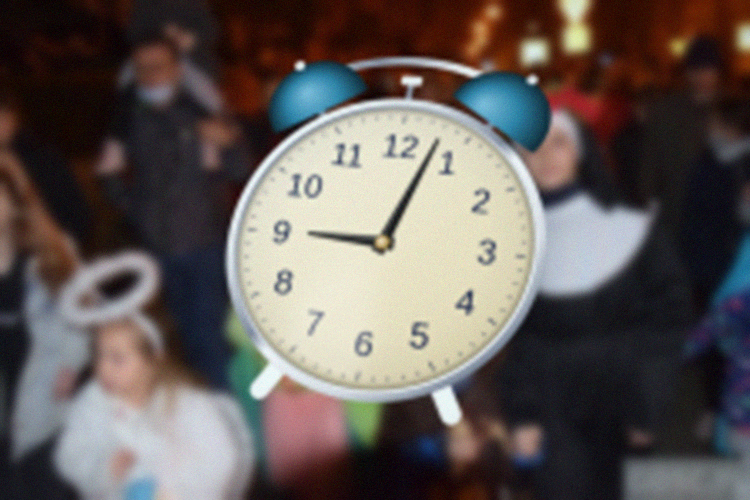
{"hour": 9, "minute": 3}
